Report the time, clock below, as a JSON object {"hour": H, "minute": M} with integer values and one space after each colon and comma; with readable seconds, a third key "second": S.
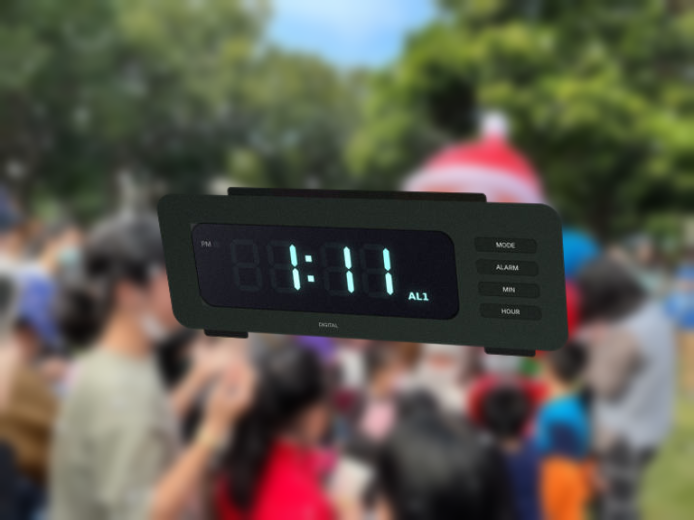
{"hour": 1, "minute": 11}
